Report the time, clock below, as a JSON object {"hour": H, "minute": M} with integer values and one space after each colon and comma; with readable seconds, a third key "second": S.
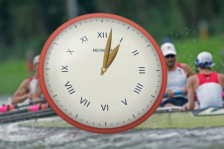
{"hour": 1, "minute": 2}
